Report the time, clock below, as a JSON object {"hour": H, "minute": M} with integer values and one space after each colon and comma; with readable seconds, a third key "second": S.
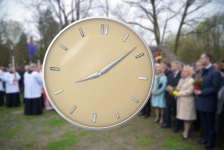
{"hour": 8, "minute": 8}
